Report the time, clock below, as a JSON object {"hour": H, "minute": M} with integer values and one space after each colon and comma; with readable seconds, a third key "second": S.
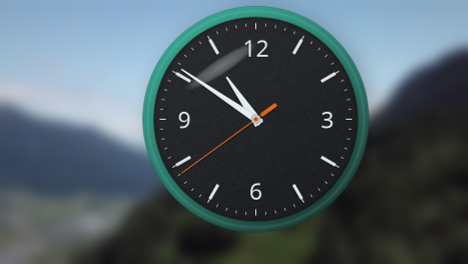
{"hour": 10, "minute": 50, "second": 39}
